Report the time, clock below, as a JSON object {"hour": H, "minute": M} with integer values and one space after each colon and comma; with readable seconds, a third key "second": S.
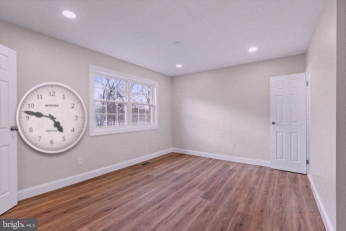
{"hour": 4, "minute": 47}
